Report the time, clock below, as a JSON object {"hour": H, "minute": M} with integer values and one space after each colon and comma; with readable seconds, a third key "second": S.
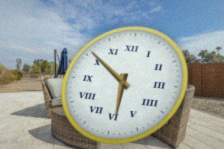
{"hour": 5, "minute": 51}
